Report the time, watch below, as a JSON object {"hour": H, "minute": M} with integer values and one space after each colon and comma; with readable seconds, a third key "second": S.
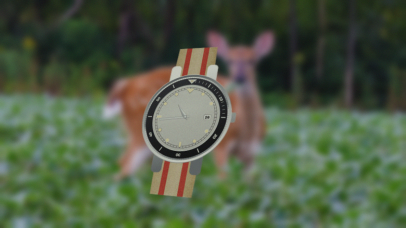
{"hour": 10, "minute": 44}
